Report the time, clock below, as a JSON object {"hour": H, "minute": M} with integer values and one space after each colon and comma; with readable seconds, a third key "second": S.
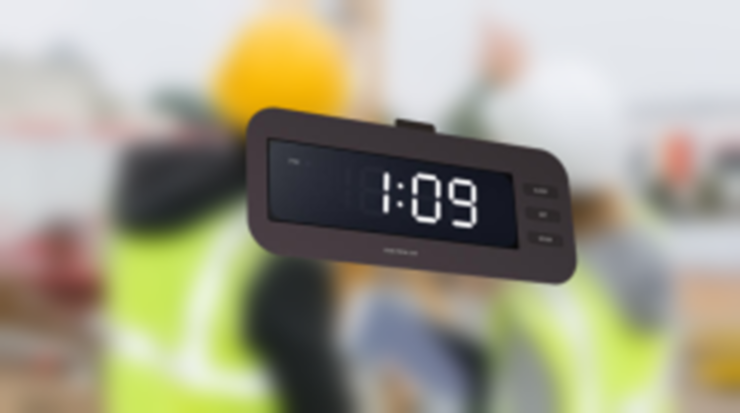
{"hour": 1, "minute": 9}
